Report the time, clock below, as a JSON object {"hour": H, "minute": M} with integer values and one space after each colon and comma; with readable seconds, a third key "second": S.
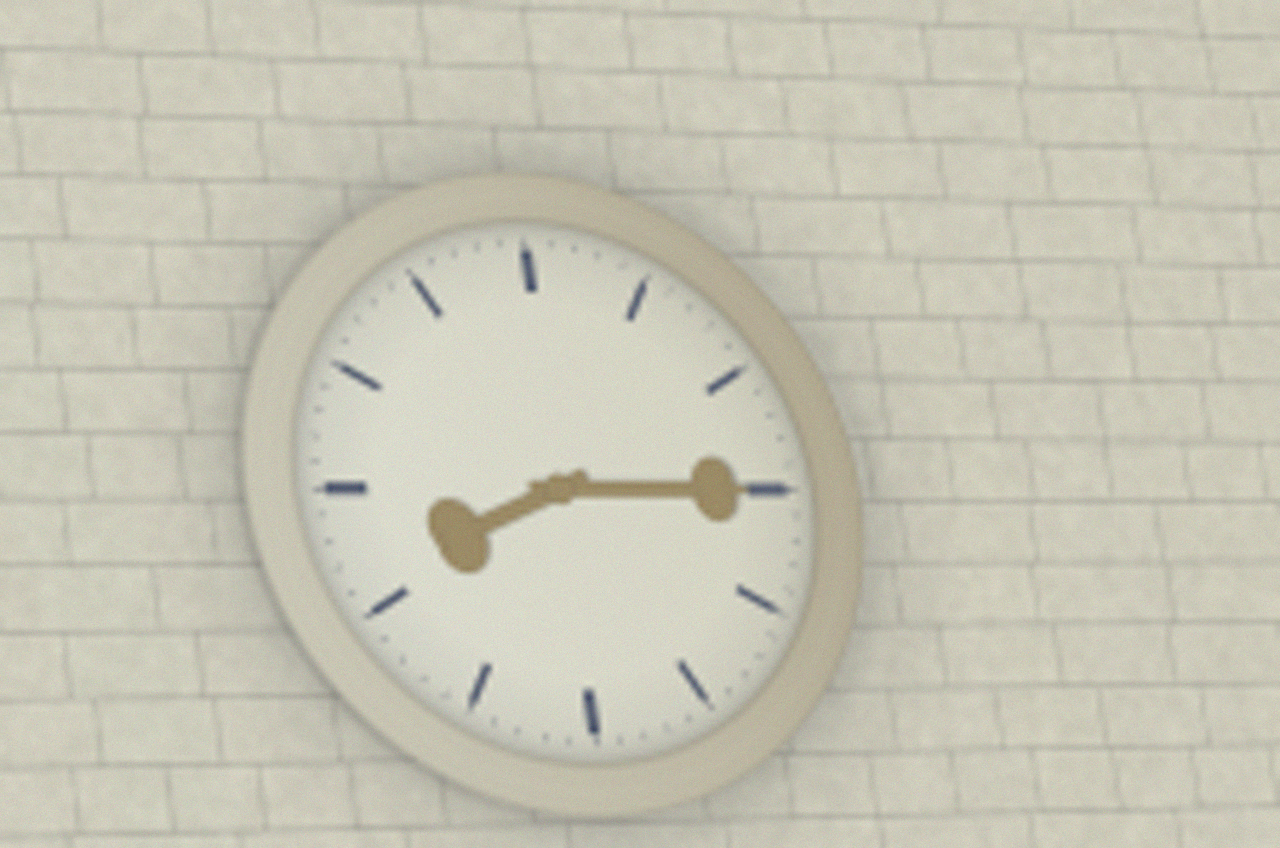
{"hour": 8, "minute": 15}
